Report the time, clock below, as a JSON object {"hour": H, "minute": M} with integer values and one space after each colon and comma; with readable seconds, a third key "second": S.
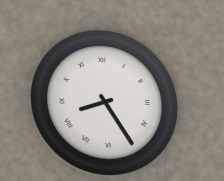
{"hour": 8, "minute": 25}
